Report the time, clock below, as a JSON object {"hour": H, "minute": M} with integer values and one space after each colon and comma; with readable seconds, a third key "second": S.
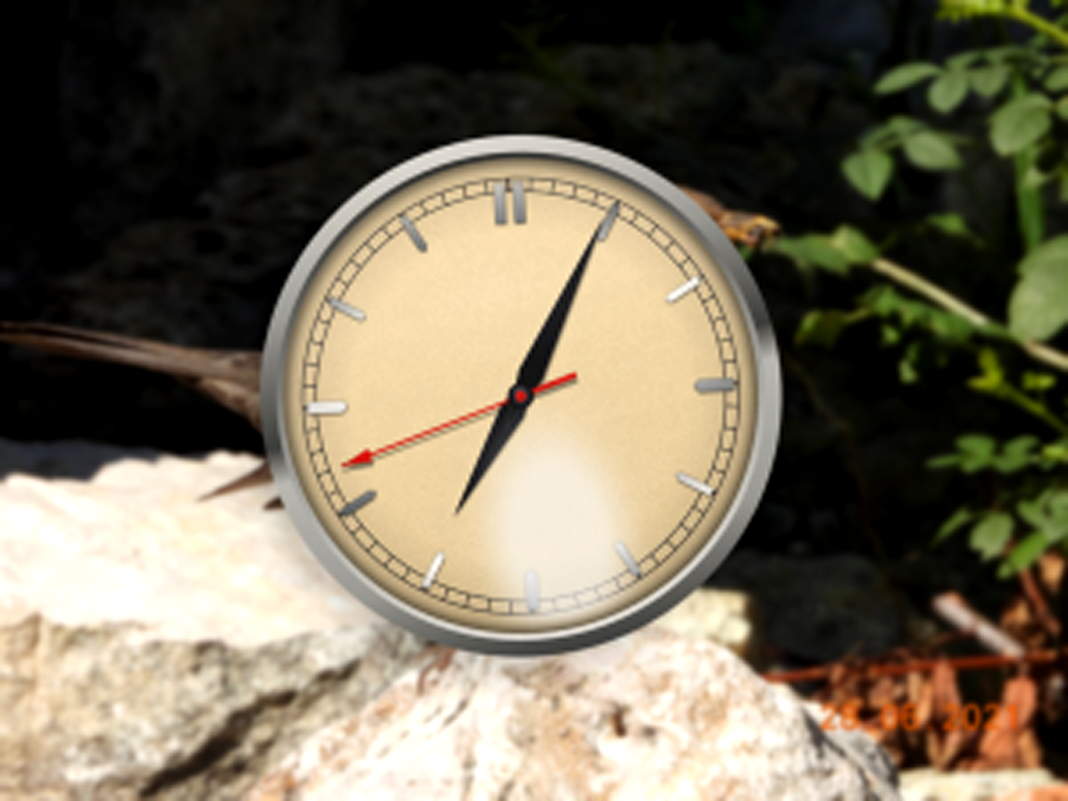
{"hour": 7, "minute": 4, "second": 42}
